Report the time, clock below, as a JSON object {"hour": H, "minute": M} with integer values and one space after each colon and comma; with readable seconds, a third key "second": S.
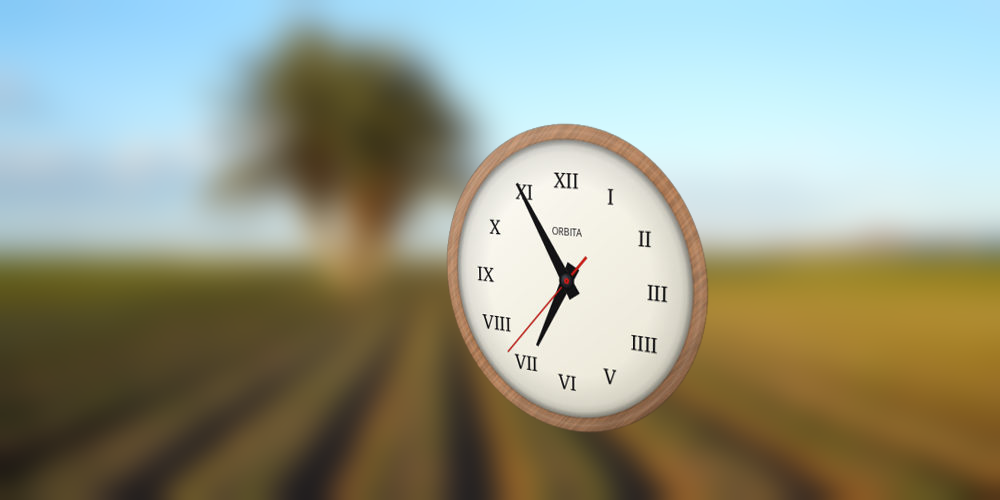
{"hour": 6, "minute": 54, "second": 37}
